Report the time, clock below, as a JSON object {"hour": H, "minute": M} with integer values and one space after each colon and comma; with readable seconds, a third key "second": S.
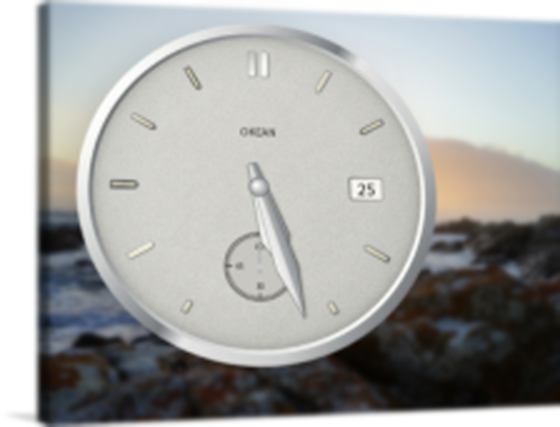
{"hour": 5, "minute": 27}
